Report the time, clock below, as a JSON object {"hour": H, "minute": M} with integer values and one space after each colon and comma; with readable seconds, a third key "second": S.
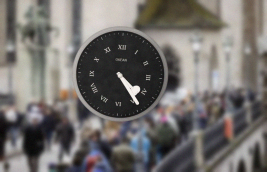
{"hour": 4, "minute": 24}
